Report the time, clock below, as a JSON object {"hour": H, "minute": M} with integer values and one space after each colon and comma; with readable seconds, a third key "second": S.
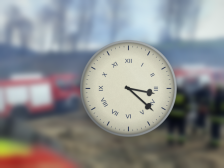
{"hour": 3, "minute": 22}
